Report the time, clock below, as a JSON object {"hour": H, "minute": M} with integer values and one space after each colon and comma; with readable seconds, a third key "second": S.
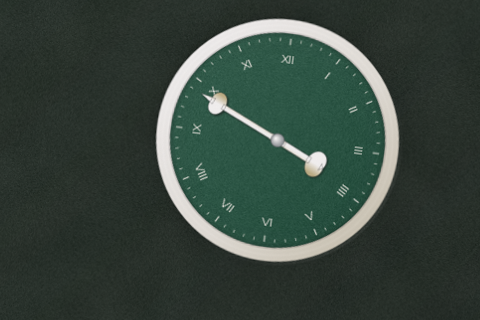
{"hour": 3, "minute": 49}
